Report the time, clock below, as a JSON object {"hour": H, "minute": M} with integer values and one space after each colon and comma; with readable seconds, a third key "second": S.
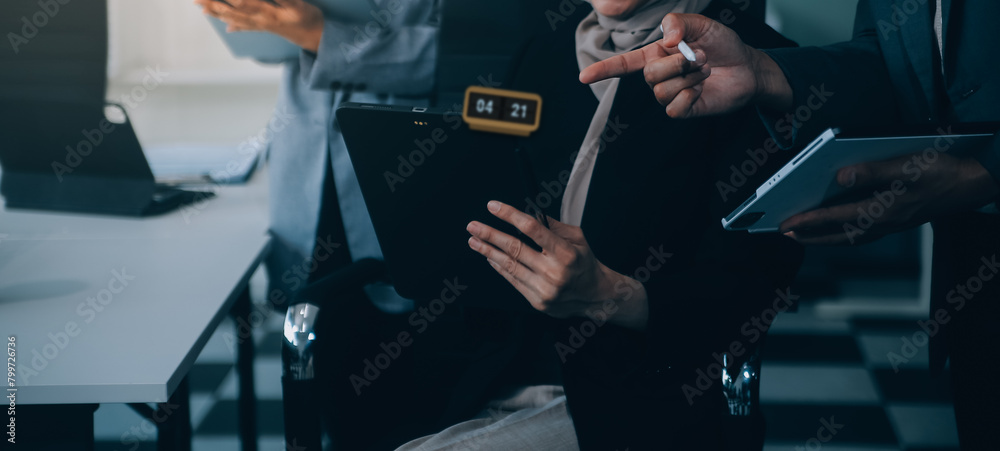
{"hour": 4, "minute": 21}
